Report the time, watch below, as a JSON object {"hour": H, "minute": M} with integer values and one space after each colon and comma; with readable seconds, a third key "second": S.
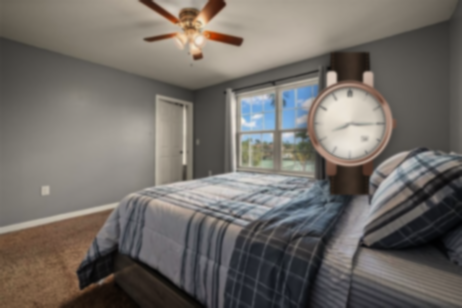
{"hour": 8, "minute": 15}
